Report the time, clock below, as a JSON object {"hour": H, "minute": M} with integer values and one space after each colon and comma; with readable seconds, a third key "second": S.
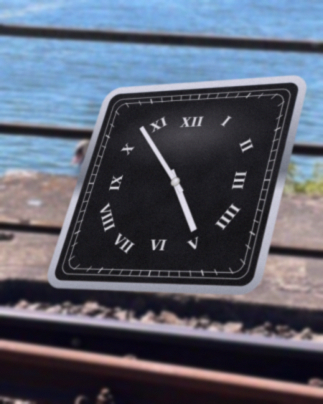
{"hour": 4, "minute": 53}
